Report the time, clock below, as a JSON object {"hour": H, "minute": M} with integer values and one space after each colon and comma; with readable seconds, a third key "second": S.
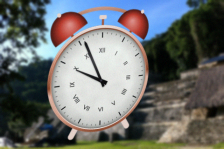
{"hour": 9, "minute": 56}
